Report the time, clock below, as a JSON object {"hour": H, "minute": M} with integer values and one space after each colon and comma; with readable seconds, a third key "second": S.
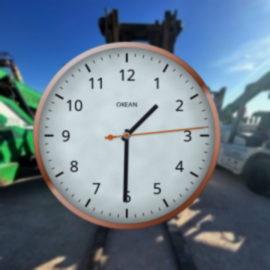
{"hour": 1, "minute": 30, "second": 14}
